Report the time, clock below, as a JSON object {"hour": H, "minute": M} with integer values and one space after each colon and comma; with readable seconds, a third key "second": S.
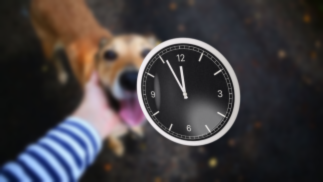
{"hour": 11, "minute": 56}
